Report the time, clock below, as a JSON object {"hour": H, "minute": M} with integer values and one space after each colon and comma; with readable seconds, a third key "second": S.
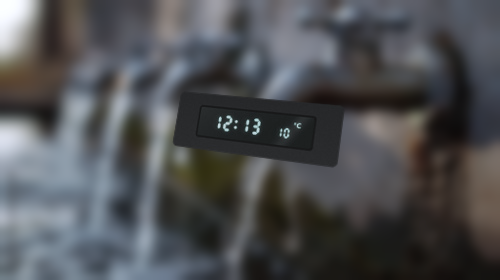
{"hour": 12, "minute": 13}
